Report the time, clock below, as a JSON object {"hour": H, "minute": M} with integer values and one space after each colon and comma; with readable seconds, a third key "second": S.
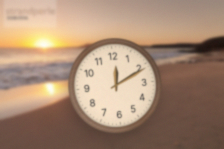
{"hour": 12, "minute": 11}
